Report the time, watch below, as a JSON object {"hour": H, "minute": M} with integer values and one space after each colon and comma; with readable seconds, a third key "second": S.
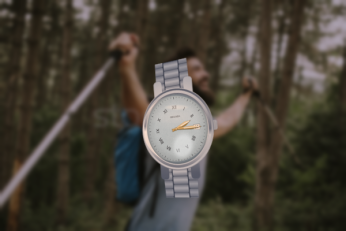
{"hour": 2, "minute": 15}
